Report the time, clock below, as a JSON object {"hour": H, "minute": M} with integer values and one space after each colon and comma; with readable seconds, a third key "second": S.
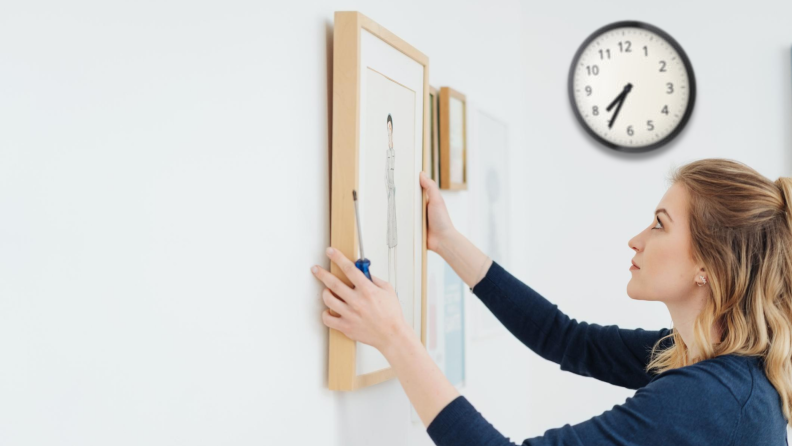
{"hour": 7, "minute": 35}
